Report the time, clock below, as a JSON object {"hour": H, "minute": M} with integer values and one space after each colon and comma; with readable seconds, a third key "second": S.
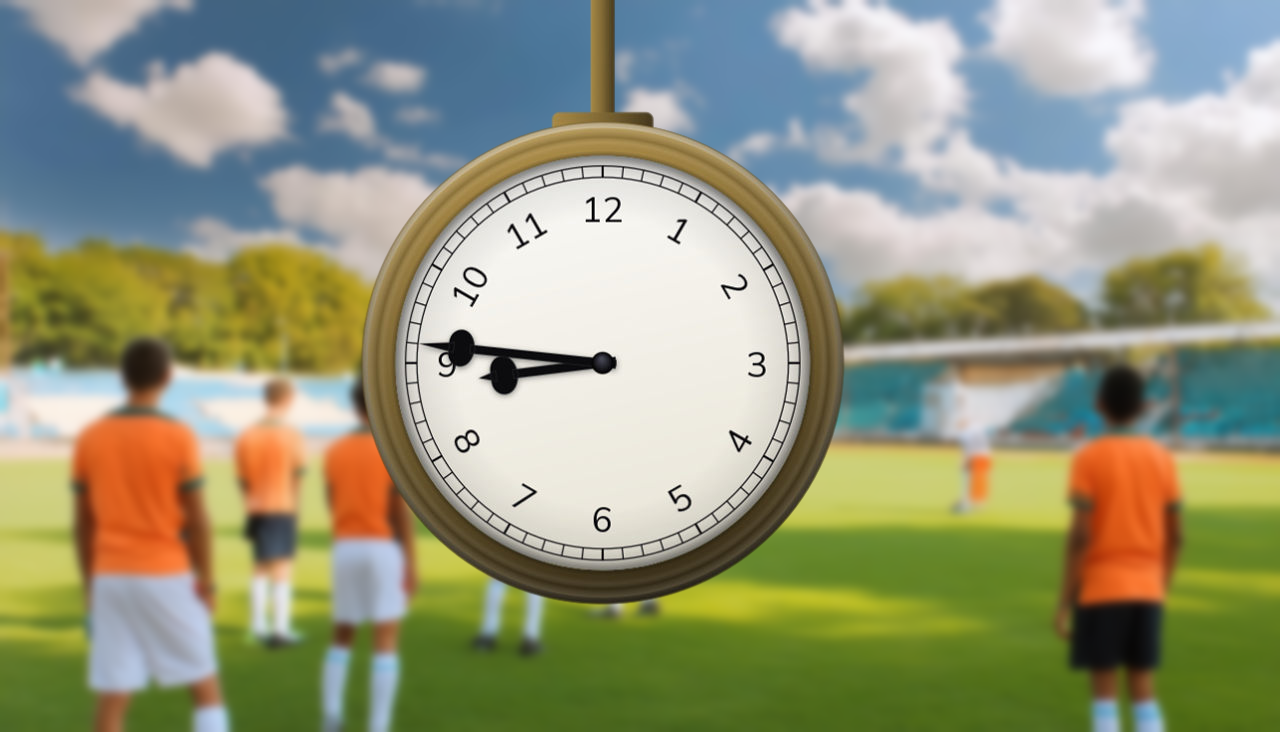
{"hour": 8, "minute": 46}
